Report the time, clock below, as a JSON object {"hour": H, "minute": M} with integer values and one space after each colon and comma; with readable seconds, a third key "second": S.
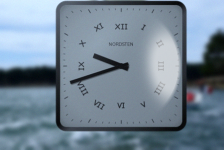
{"hour": 9, "minute": 42}
